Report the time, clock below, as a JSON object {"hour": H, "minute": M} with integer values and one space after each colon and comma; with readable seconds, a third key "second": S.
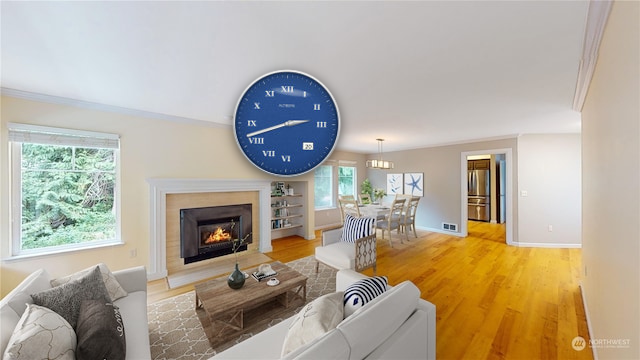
{"hour": 2, "minute": 42}
